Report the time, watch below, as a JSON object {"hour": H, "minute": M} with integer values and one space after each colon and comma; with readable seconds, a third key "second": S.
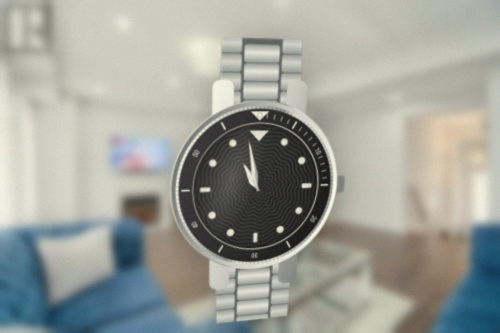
{"hour": 10, "minute": 58}
